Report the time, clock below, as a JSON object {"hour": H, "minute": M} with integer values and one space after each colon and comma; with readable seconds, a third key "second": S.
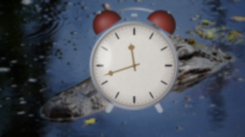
{"hour": 11, "minute": 42}
